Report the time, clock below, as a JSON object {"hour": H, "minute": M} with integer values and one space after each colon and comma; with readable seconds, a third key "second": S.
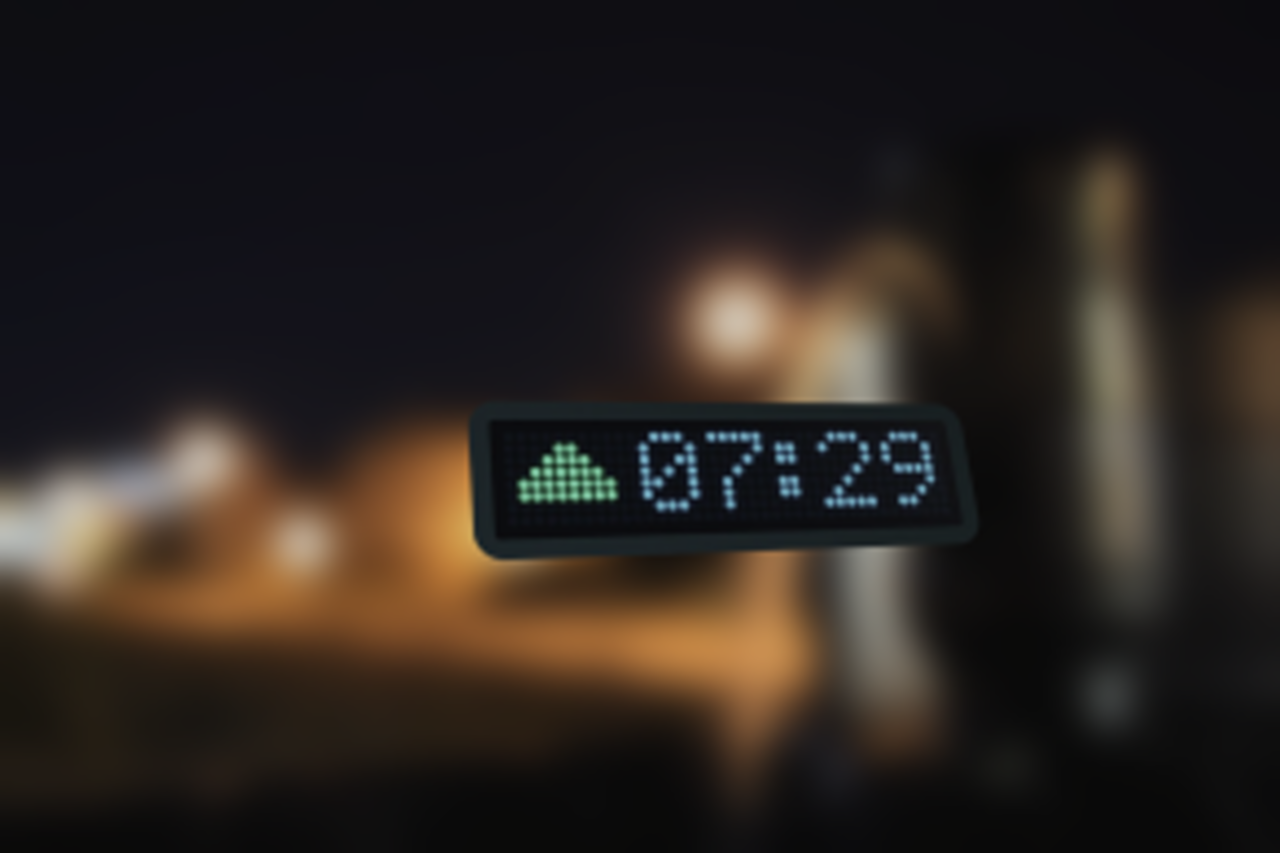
{"hour": 7, "minute": 29}
